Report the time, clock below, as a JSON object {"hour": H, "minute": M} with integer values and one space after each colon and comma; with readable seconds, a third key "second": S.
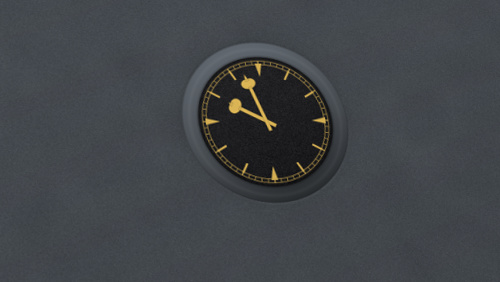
{"hour": 9, "minute": 57}
